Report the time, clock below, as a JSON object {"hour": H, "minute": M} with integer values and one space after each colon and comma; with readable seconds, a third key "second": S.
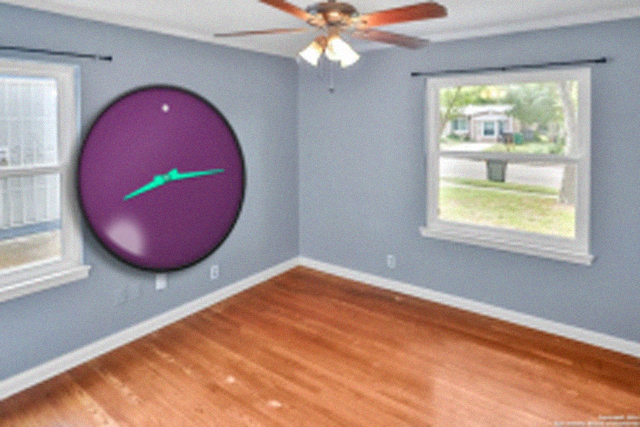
{"hour": 8, "minute": 14}
